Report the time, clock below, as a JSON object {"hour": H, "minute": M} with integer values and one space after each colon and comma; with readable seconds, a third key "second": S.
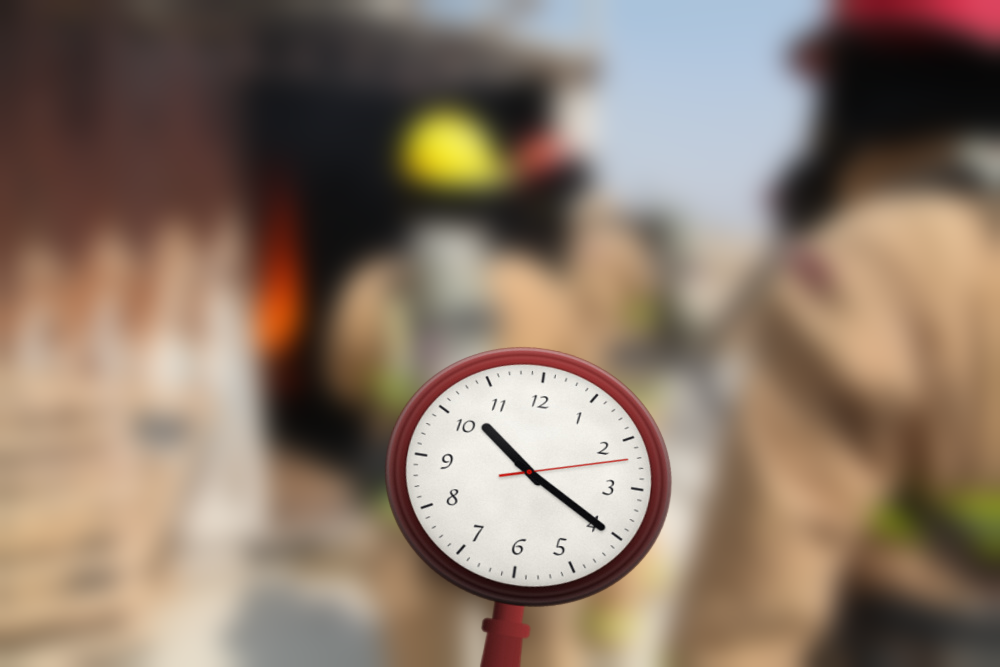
{"hour": 10, "minute": 20, "second": 12}
